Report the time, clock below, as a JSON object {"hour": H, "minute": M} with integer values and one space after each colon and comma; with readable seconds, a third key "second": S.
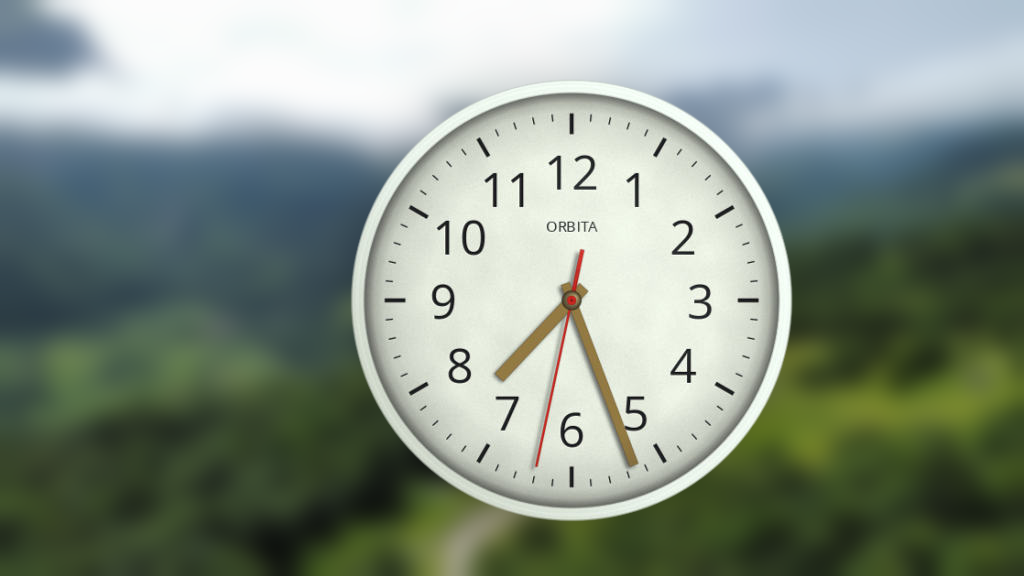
{"hour": 7, "minute": 26, "second": 32}
